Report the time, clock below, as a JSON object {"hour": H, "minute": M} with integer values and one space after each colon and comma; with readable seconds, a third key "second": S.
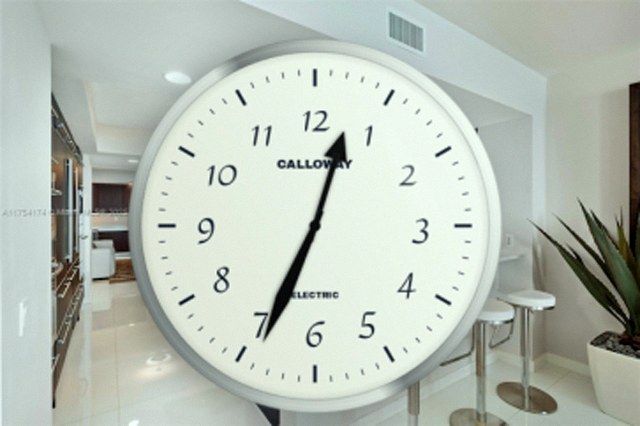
{"hour": 12, "minute": 34}
